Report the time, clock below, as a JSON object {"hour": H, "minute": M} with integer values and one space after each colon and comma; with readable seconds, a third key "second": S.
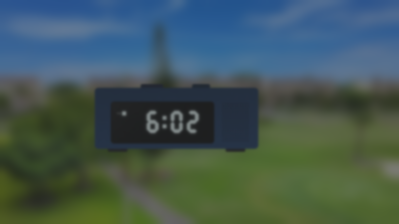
{"hour": 6, "minute": 2}
